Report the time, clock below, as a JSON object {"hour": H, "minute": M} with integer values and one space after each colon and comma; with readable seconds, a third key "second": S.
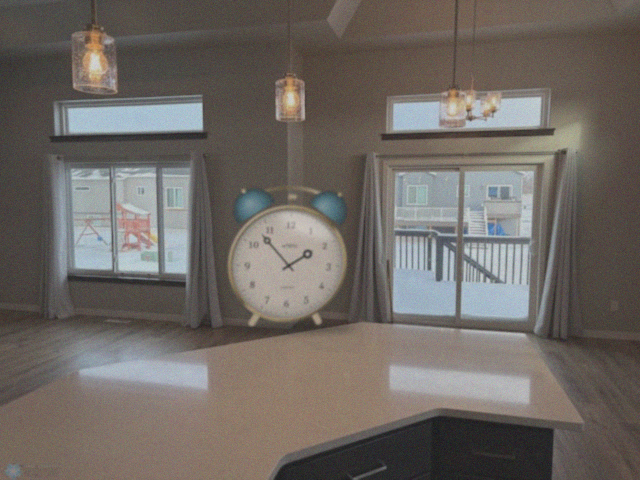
{"hour": 1, "minute": 53}
